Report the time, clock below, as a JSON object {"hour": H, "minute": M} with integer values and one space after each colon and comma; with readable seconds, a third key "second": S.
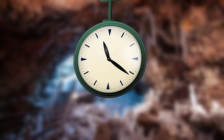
{"hour": 11, "minute": 21}
